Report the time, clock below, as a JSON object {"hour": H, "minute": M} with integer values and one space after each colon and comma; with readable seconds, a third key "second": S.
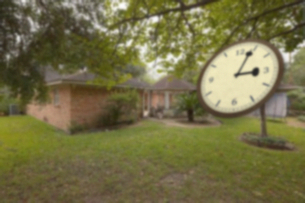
{"hour": 3, "minute": 4}
